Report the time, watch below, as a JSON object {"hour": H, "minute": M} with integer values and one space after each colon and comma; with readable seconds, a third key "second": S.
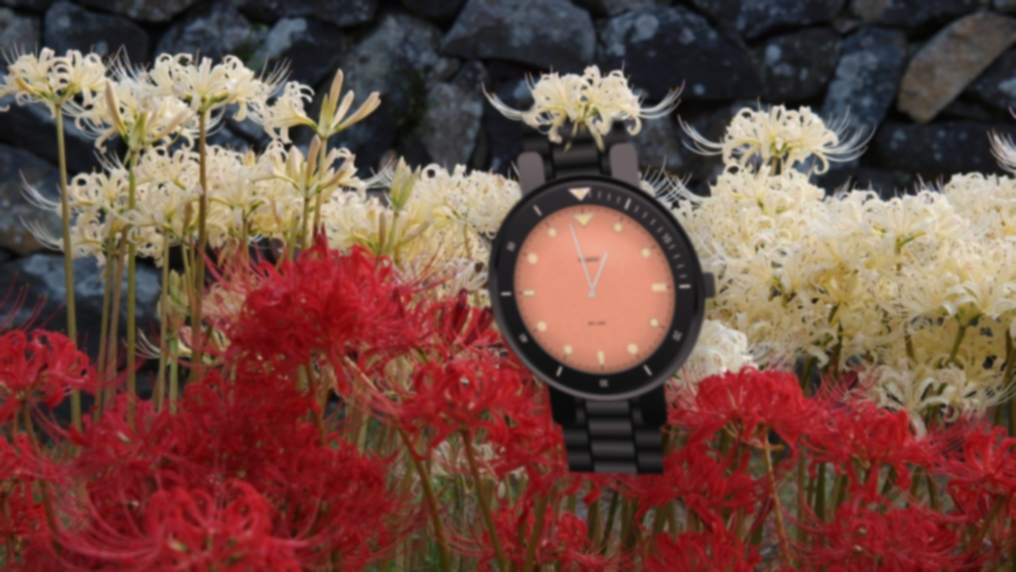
{"hour": 12, "minute": 58}
